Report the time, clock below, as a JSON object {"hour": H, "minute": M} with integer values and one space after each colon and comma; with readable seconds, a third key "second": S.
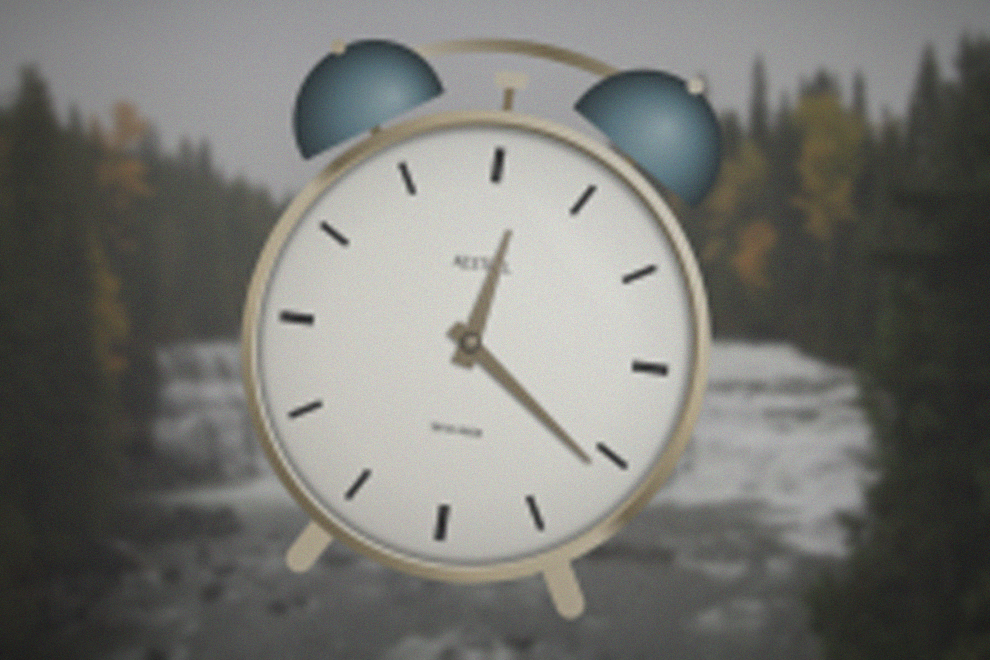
{"hour": 12, "minute": 21}
